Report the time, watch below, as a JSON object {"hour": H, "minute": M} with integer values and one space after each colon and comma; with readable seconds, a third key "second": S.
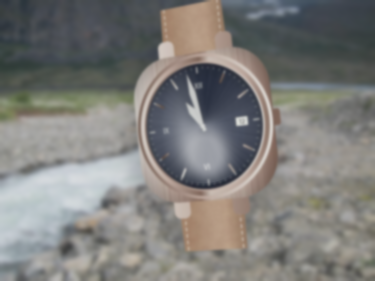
{"hour": 10, "minute": 58}
